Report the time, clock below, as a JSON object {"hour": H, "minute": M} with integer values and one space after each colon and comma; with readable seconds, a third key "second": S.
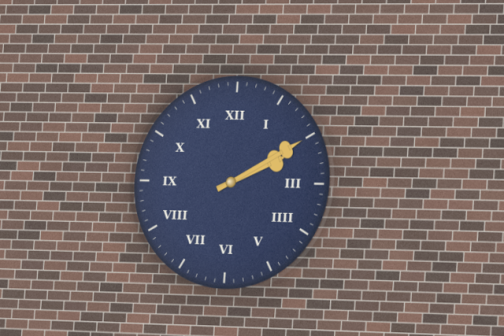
{"hour": 2, "minute": 10}
